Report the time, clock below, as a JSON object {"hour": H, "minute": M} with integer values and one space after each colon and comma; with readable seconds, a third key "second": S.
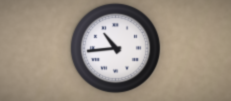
{"hour": 10, "minute": 44}
